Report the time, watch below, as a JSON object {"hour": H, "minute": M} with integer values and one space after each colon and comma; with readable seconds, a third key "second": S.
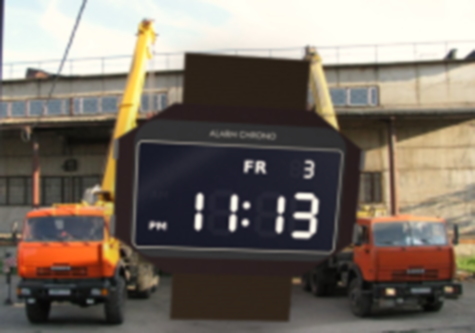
{"hour": 11, "minute": 13}
